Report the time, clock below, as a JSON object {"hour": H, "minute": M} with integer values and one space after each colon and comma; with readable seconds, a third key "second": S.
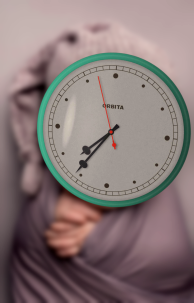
{"hour": 7, "minute": 35, "second": 57}
